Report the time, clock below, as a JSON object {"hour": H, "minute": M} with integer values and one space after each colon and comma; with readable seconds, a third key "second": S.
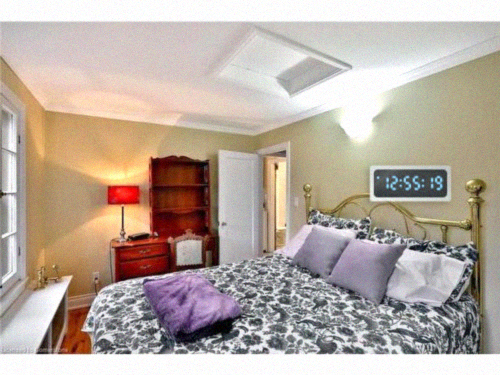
{"hour": 12, "minute": 55, "second": 19}
